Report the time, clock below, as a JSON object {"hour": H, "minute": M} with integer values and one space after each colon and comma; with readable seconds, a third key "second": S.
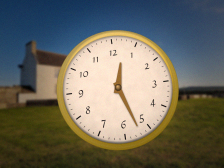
{"hour": 12, "minute": 27}
